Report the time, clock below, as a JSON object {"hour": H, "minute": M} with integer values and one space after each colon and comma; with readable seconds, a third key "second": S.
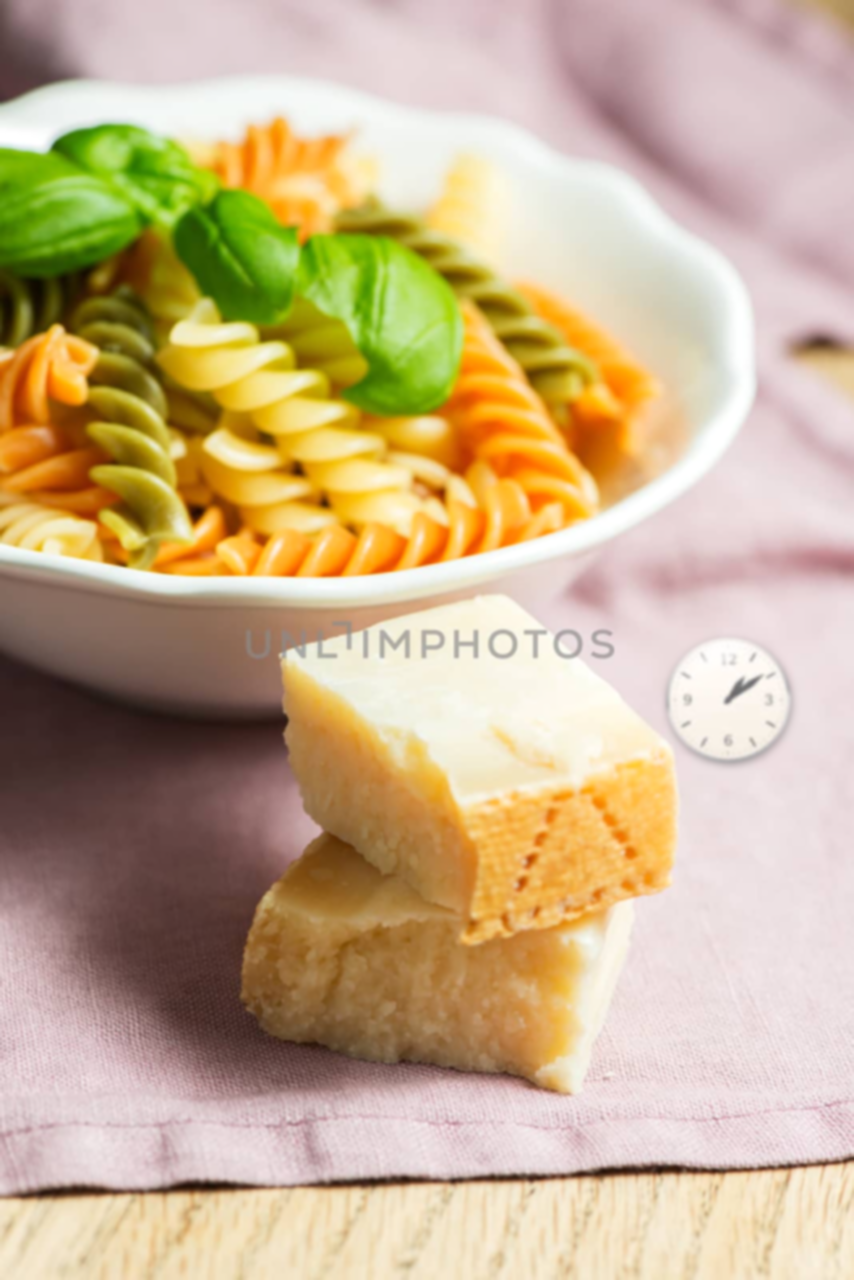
{"hour": 1, "minute": 9}
